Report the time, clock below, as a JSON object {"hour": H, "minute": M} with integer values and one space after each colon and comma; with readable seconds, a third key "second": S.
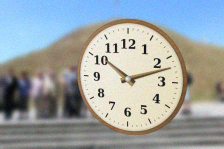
{"hour": 10, "minute": 12}
